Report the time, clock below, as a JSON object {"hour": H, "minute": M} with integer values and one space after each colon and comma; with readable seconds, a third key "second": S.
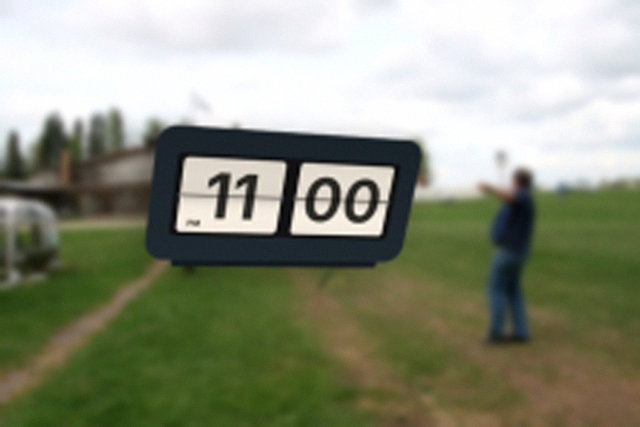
{"hour": 11, "minute": 0}
